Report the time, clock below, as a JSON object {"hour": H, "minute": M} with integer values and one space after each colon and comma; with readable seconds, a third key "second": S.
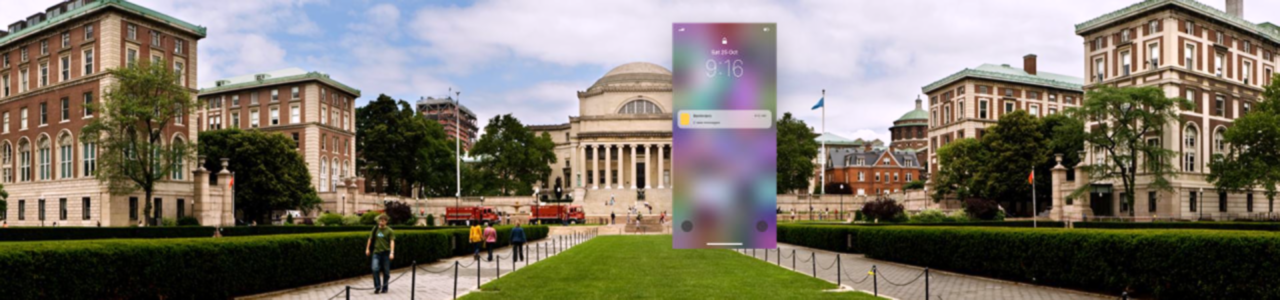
{"hour": 9, "minute": 16}
